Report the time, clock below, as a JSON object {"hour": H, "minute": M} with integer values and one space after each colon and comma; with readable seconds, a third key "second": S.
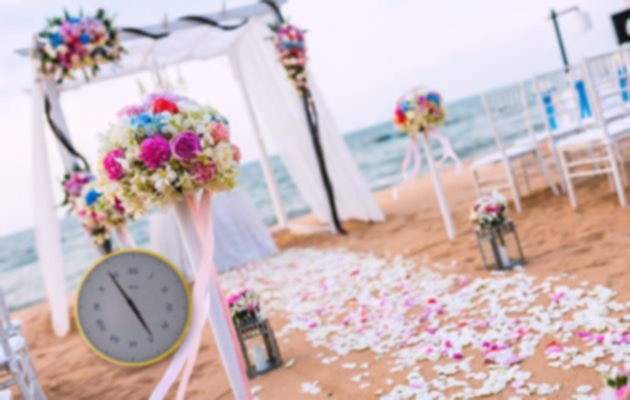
{"hour": 4, "minute": 54}
